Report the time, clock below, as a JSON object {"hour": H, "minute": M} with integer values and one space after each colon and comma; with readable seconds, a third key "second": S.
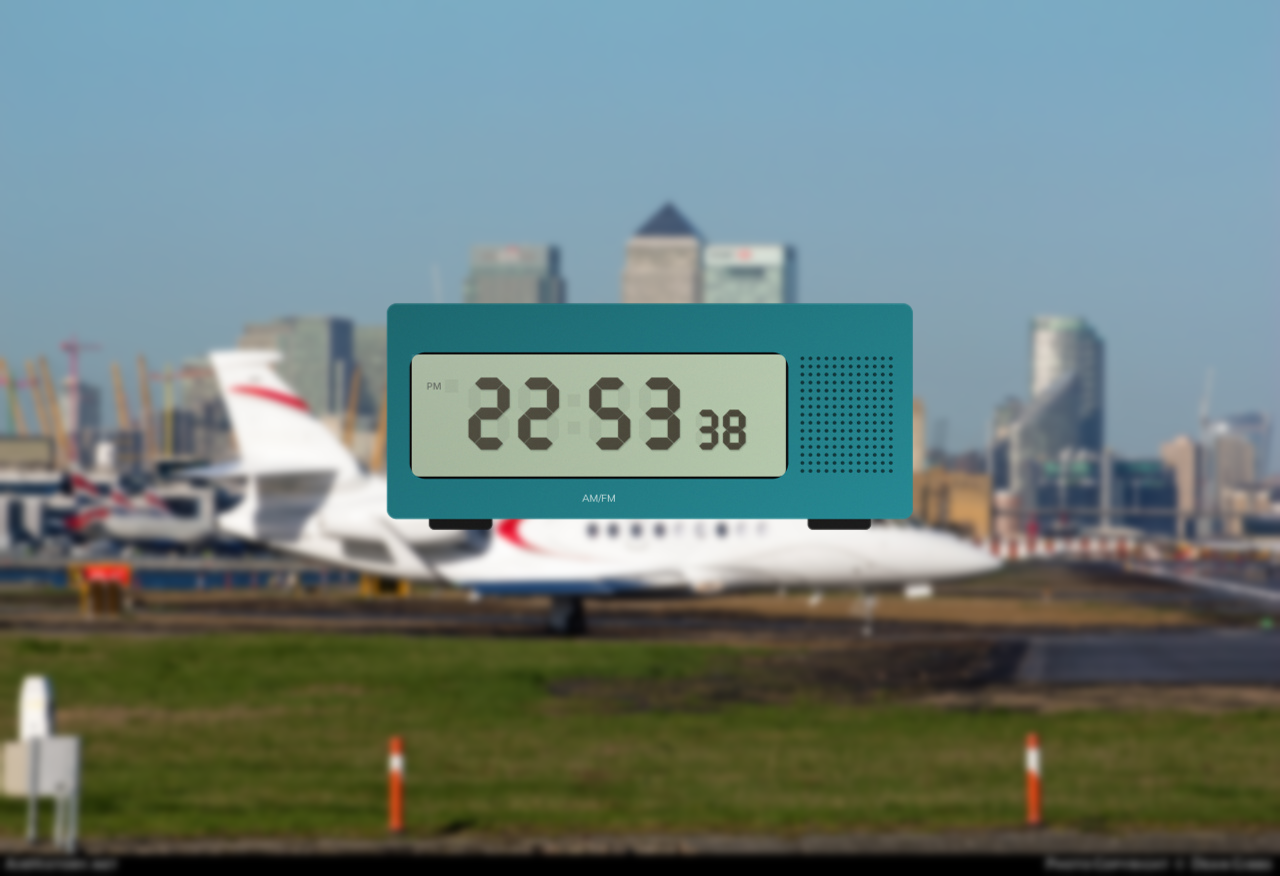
{"hour": 22, "minute": 53, "second": 38}
